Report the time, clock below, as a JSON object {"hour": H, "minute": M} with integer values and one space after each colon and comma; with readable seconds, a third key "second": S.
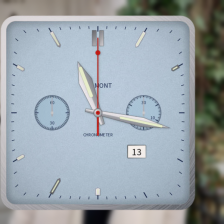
{"hour": 11, "minute": 17}
